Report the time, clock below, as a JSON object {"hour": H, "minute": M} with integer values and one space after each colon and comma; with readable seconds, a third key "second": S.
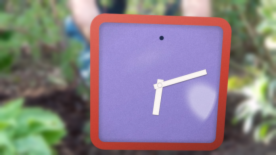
{"hour": 6, "minute": 12}
